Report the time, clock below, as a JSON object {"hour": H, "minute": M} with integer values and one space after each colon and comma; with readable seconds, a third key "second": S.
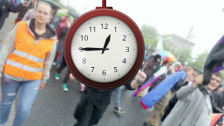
{"hour": 12, "minute": 45}
